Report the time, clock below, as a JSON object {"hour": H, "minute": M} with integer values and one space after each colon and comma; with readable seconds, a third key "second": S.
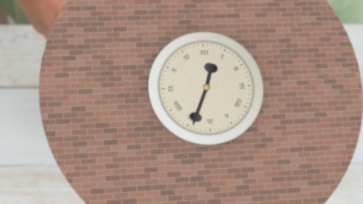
{"hour": 12, "minute": 34}
